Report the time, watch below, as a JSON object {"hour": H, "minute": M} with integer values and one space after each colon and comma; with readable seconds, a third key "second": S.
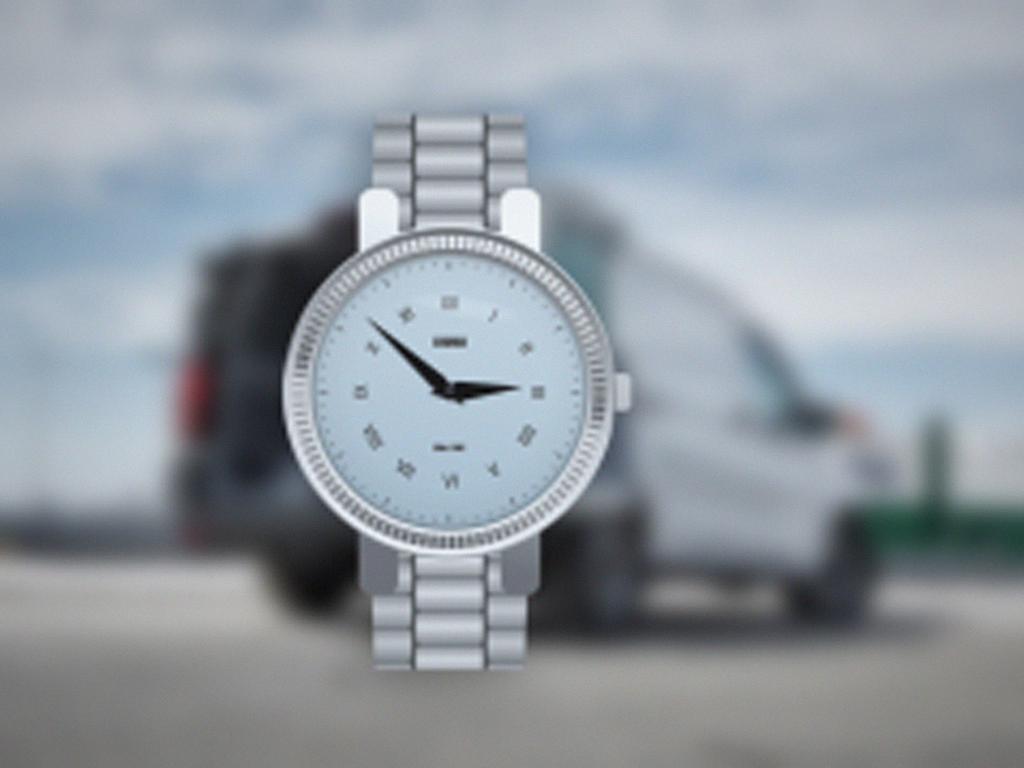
{"hour": 2, "minute": 52}
